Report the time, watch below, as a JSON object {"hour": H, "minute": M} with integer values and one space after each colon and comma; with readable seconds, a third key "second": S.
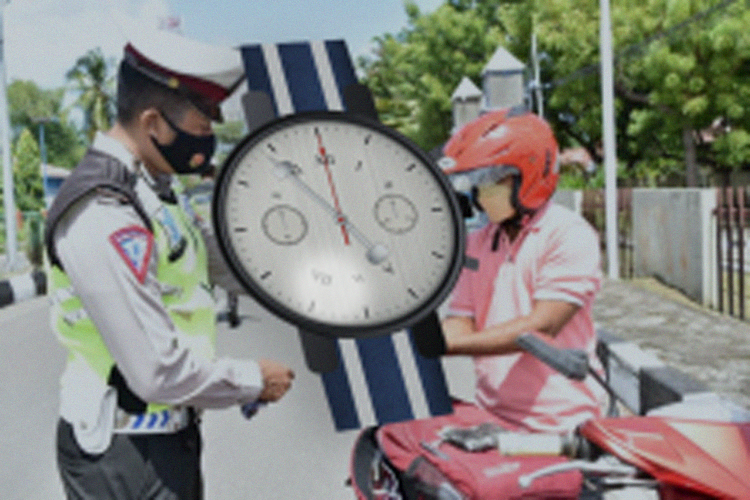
{"hour": 4, "minute": 54}
